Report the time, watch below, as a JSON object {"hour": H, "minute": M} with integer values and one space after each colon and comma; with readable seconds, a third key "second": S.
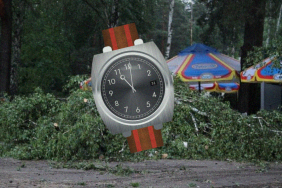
{"hour": 11, "minute": 1}
